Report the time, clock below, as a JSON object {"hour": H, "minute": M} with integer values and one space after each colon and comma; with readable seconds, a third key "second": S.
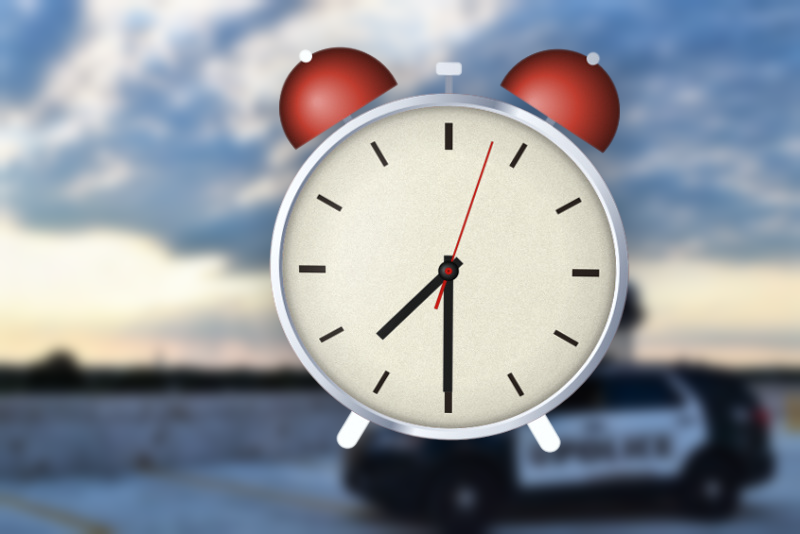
{"hour": 7, "minute": 30, "second": 3}
